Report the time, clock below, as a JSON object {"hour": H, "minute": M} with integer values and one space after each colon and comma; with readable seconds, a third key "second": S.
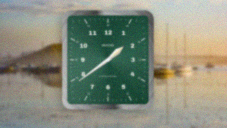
{"hour": 1, "minute": 39}
